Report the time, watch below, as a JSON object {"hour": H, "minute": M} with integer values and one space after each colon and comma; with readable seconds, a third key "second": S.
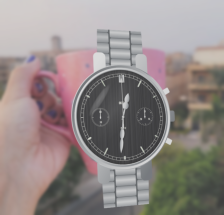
{"hour": 12, "minute": 31}
